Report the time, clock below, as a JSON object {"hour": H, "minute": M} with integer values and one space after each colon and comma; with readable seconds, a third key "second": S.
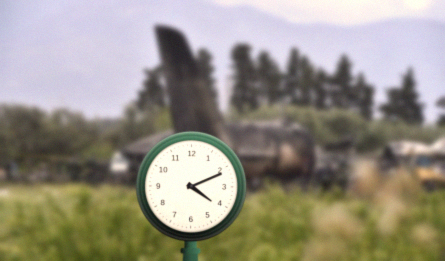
{"hour": 4, "minute": 11}
